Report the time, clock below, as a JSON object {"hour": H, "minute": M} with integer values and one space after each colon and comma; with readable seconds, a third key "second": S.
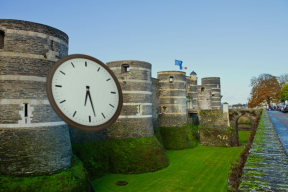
{"hour": 6, "minute": 28}
